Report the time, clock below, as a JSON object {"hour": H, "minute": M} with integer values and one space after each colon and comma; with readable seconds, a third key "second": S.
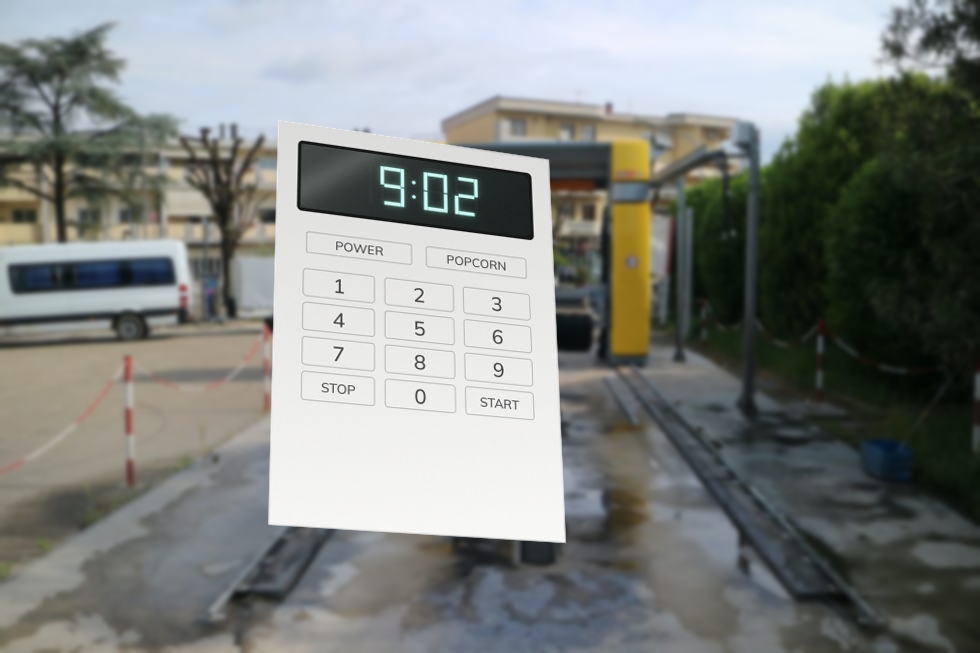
{"hour": 9, "minute": 2}
